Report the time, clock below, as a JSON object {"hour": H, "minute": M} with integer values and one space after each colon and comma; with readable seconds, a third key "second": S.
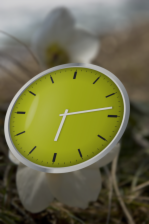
{"hour": 6, "minute": 13}
